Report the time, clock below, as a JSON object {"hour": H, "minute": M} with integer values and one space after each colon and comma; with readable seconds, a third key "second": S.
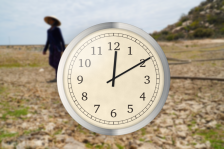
{"hour": 12, "minute": 10}
